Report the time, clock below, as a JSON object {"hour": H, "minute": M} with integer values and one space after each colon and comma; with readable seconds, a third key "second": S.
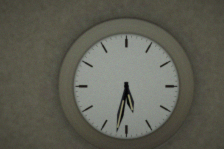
{"hour": 5, "minute": 32}
